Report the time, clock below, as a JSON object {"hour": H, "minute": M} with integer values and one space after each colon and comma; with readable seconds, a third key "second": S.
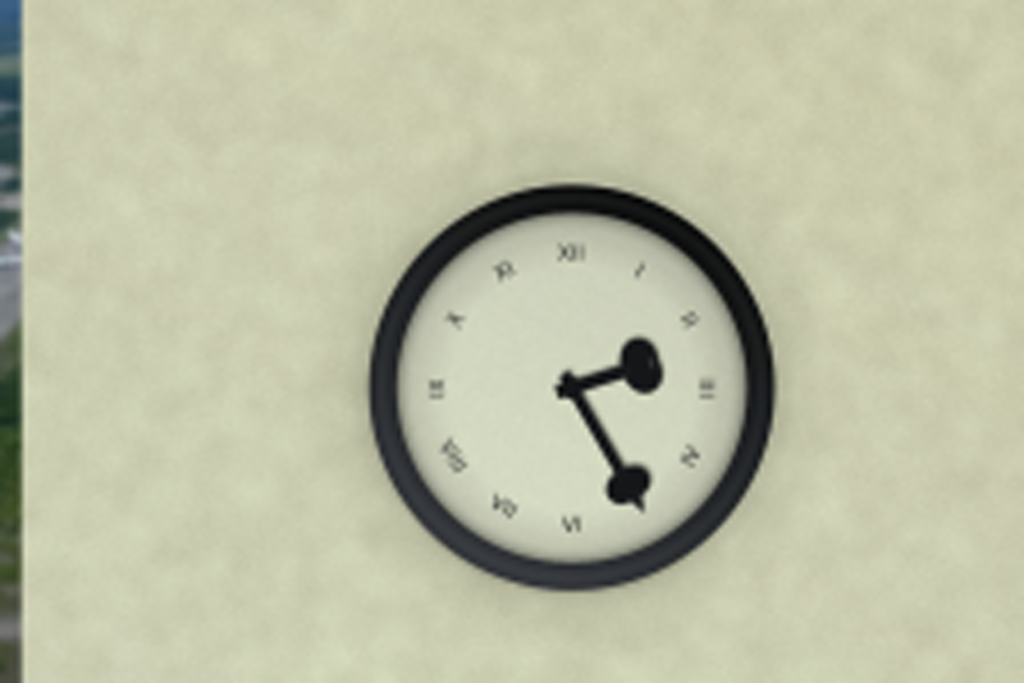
{"hour": 2, "minute": 25}
